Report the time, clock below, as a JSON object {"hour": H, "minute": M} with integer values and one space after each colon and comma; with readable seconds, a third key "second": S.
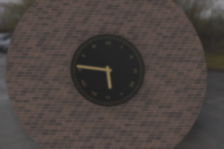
{"hour": 5, "minute": 46}
